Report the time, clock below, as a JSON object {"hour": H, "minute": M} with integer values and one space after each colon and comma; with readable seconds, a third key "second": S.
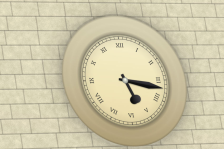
{"hour": 5, "minute": 17}
